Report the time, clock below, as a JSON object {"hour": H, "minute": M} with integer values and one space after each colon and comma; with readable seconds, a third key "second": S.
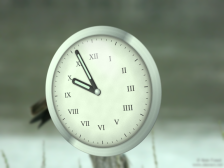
{"hour": 9, "minute": 56}
